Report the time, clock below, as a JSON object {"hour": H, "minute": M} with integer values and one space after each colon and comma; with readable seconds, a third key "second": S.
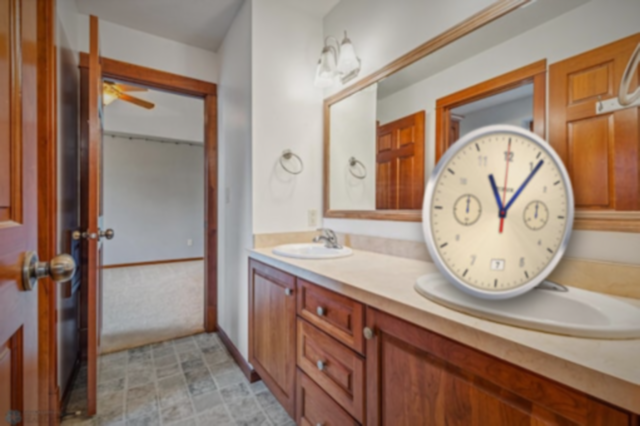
{"hour": 11, "minute": 6}
